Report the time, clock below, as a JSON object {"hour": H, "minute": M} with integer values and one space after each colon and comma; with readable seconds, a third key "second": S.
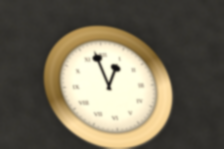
{"hour": 12, "minute": 58}
